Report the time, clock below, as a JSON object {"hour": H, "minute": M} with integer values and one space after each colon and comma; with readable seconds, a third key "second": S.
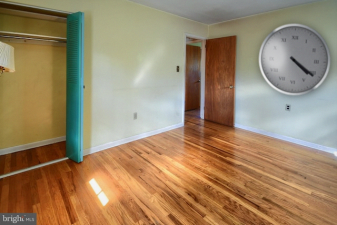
{"hour": 4, "minute": 21}
